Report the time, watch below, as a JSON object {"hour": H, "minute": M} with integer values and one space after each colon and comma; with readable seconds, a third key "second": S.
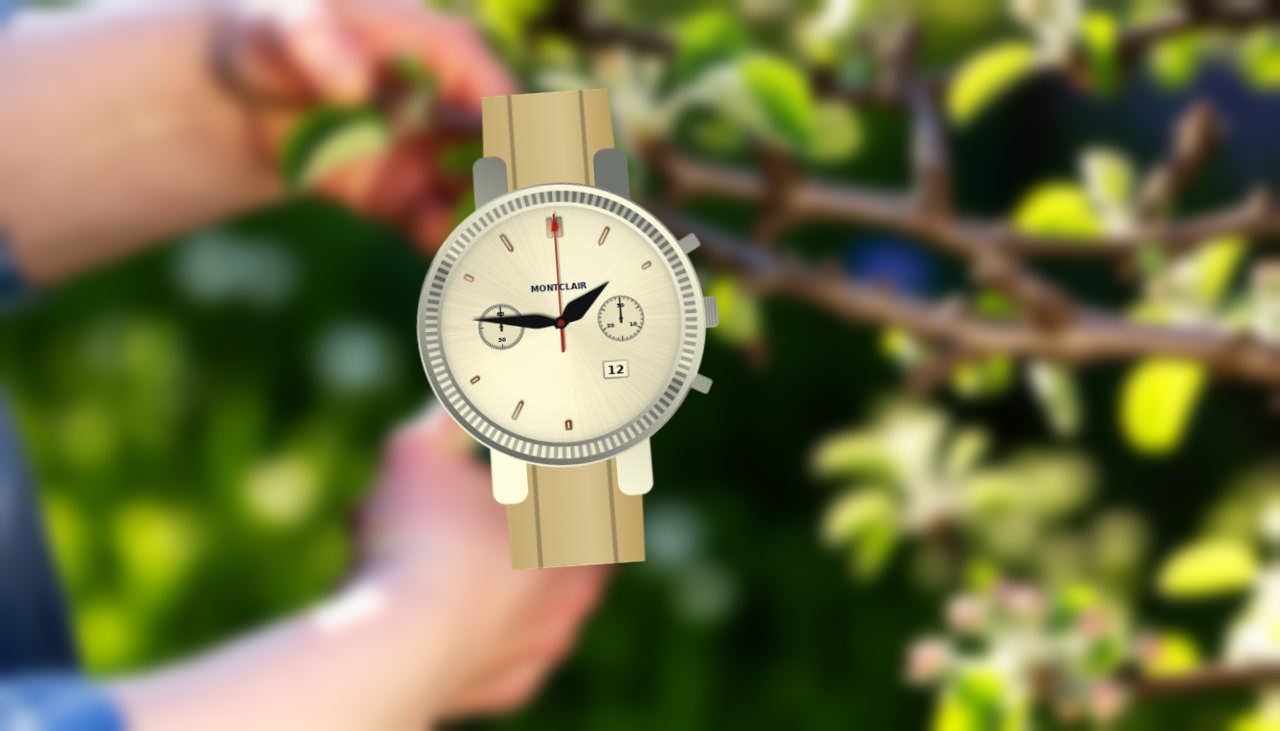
{"hour": 1, "minute": 46}
